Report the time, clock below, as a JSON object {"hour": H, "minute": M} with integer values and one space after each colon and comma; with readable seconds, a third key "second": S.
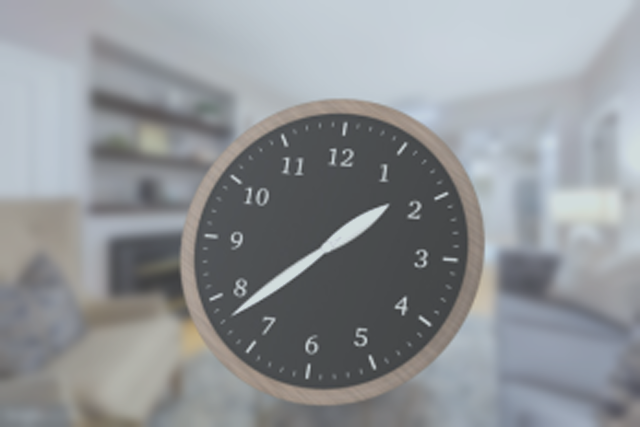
{"hour": 1, "minute": 38}
